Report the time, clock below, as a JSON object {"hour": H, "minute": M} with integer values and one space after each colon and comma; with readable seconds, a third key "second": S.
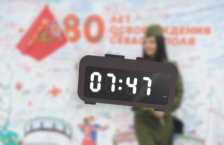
{"hour": 7, "minute": 47}
